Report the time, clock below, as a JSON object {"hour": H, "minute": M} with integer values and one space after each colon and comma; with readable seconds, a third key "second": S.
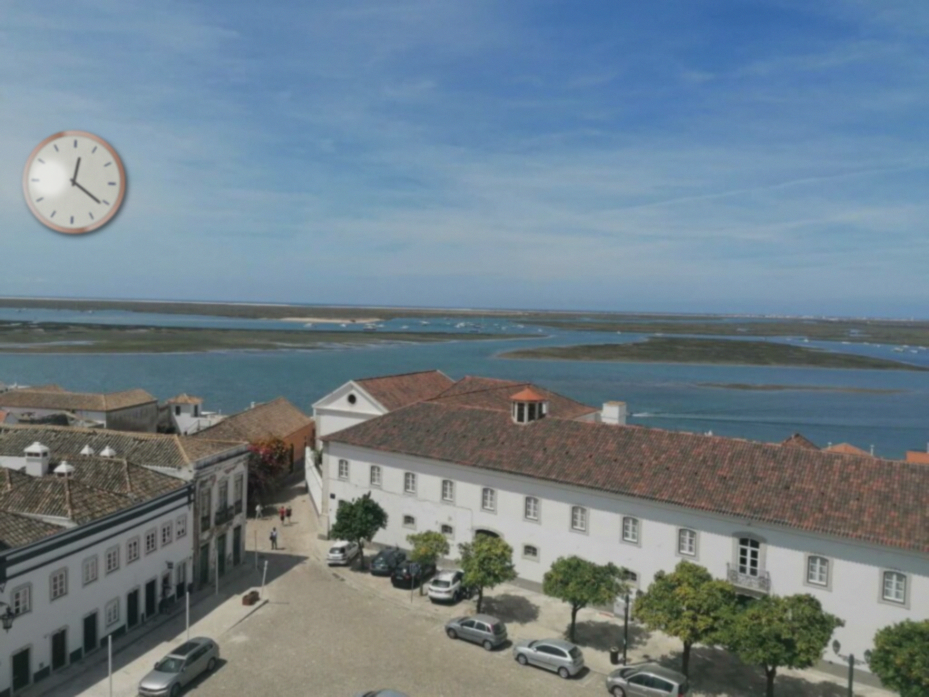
{"hour": 12, "minute": 21}
